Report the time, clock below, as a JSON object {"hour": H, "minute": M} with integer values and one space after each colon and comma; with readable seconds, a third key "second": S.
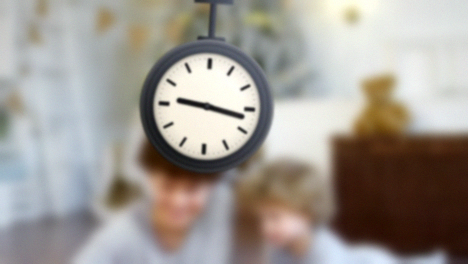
{"hour": 9, "minute": 17}
